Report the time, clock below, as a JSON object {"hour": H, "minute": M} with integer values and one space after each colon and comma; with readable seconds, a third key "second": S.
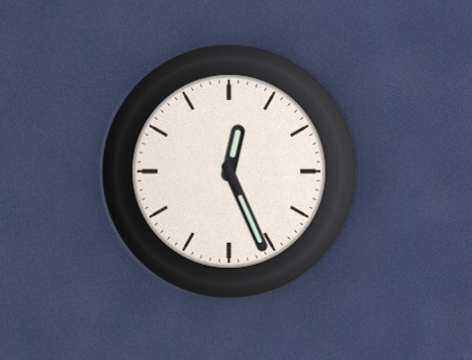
{"hour": 12, "minute": 26}
